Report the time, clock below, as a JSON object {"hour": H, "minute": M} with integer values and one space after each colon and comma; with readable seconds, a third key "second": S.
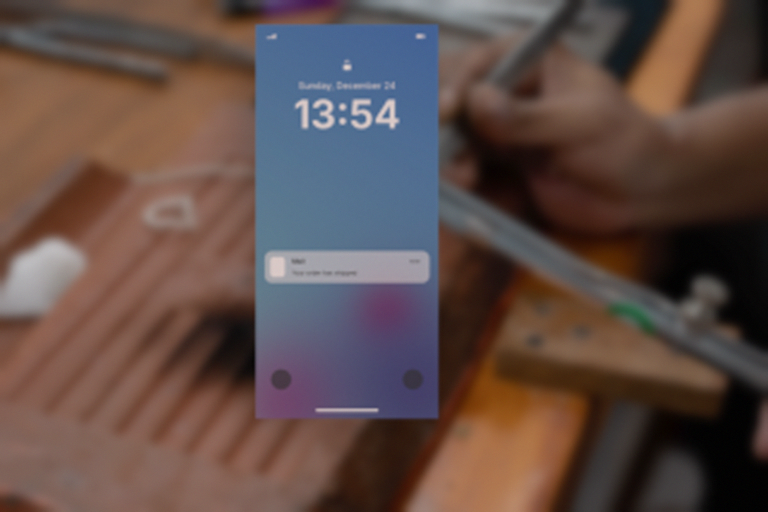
{"hour": 13, "minute": 54}
